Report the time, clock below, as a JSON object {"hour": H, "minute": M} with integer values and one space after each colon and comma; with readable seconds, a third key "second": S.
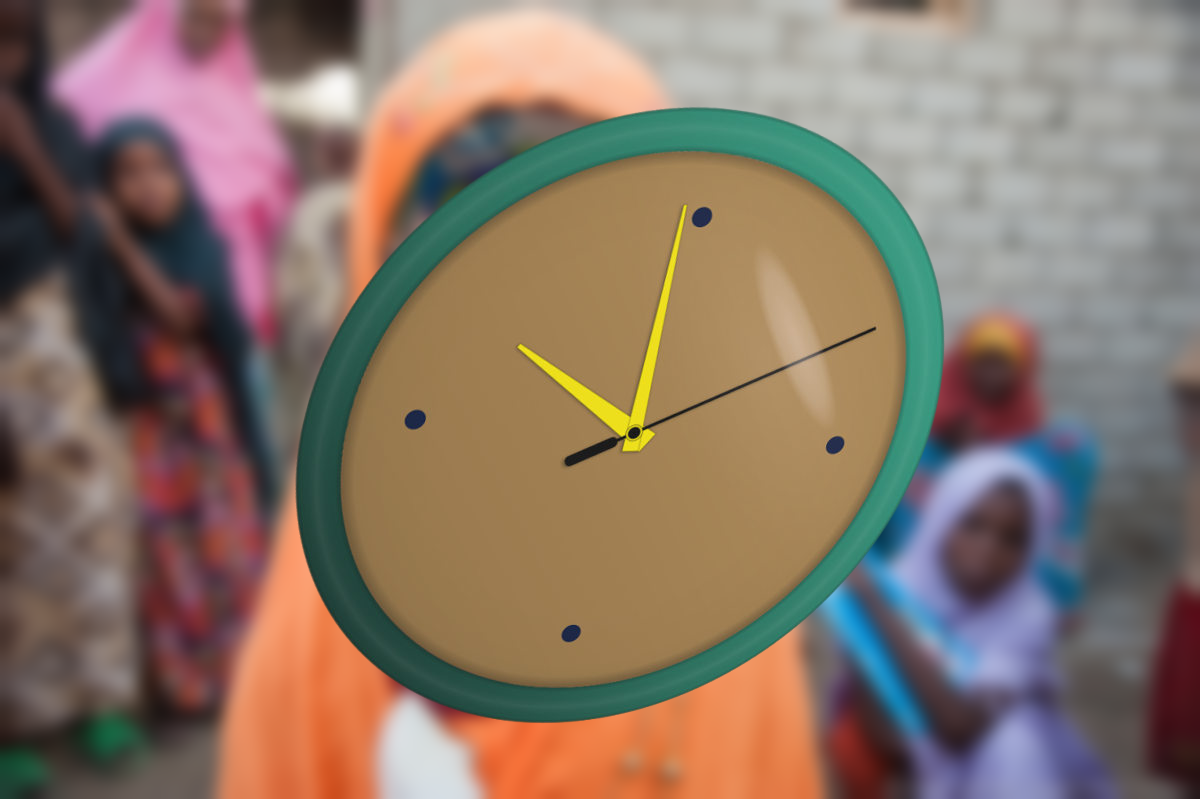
{"hour": 9, "minute": 59, "second": 10}
